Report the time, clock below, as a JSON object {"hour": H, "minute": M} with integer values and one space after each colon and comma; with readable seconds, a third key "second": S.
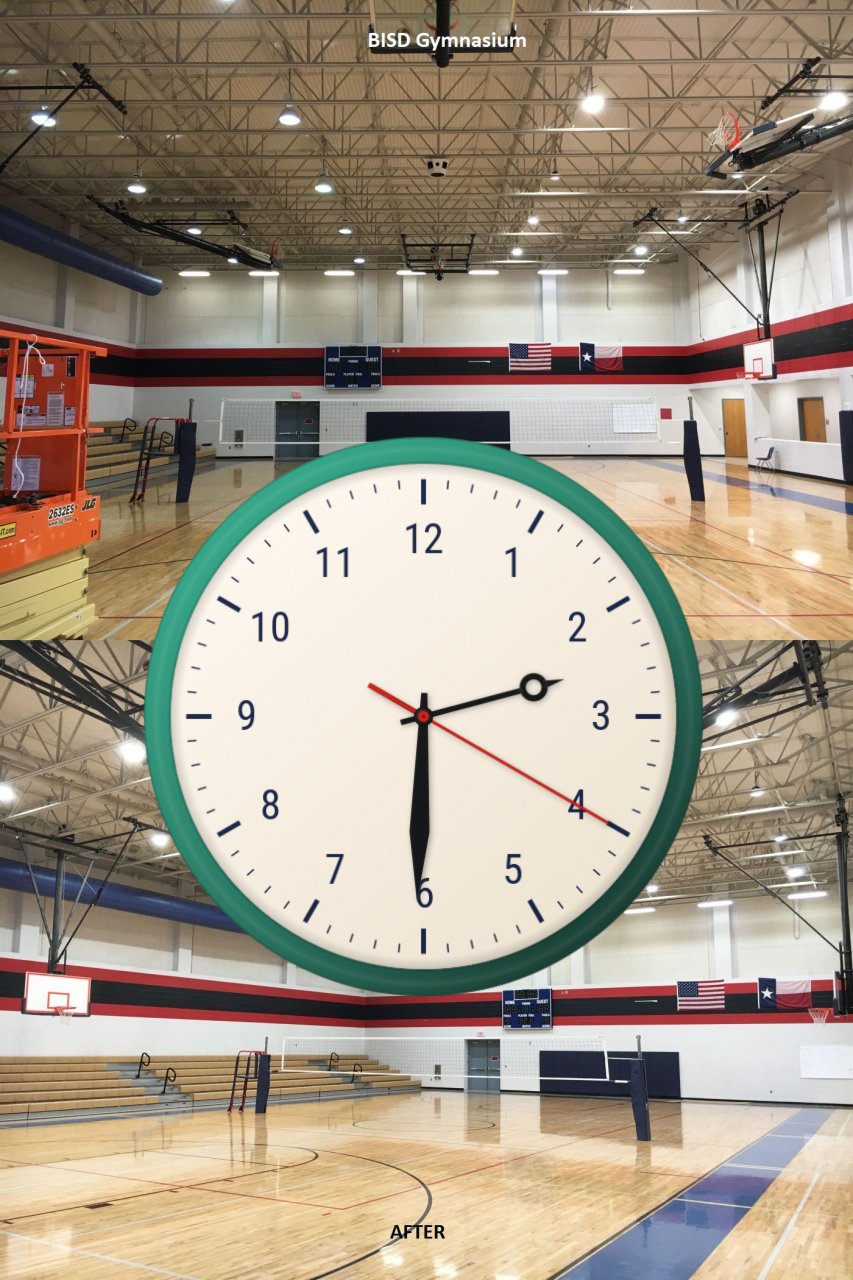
{"hour": 2, "minute": 30, "second": 20}
